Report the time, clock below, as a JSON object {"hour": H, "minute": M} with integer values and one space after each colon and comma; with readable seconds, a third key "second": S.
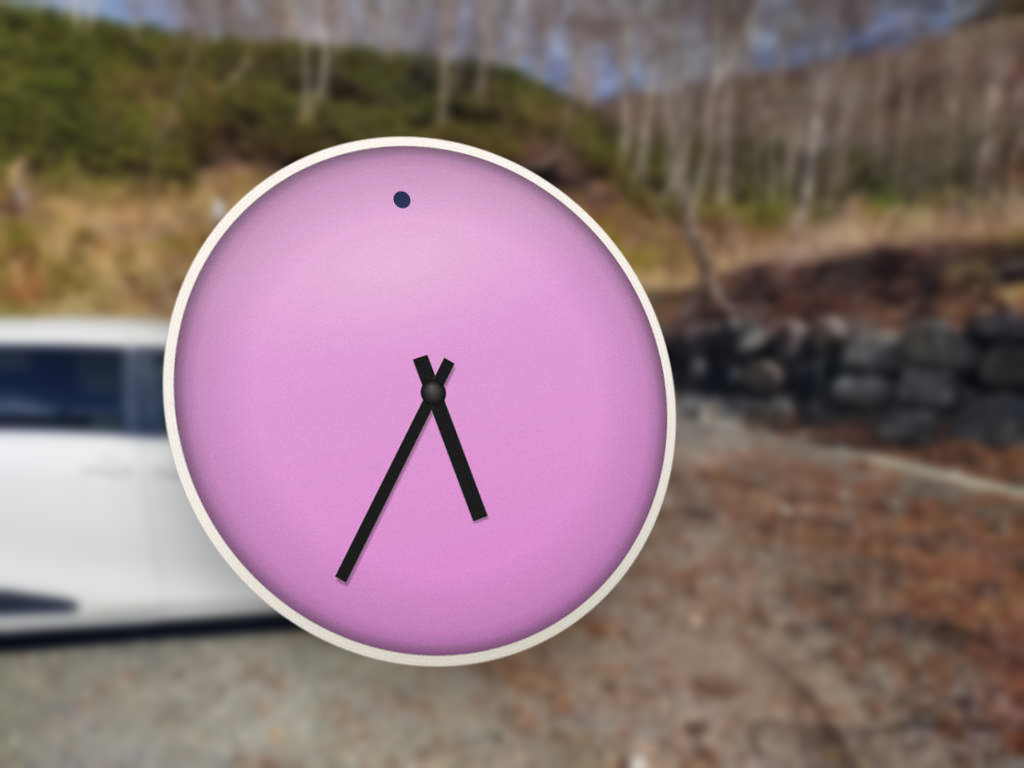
{"hour": 5, "minute": 36}
